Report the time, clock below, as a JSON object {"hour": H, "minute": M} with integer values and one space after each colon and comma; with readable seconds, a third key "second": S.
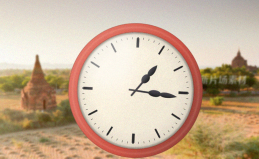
{"hour": 1, "minute": 16}
